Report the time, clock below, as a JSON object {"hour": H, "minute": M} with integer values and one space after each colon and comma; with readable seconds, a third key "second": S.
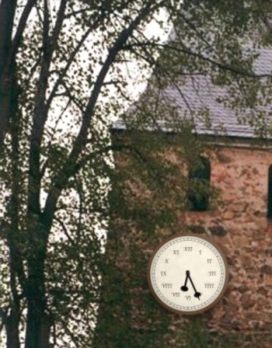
{"hour": 6, "minute": 26}
